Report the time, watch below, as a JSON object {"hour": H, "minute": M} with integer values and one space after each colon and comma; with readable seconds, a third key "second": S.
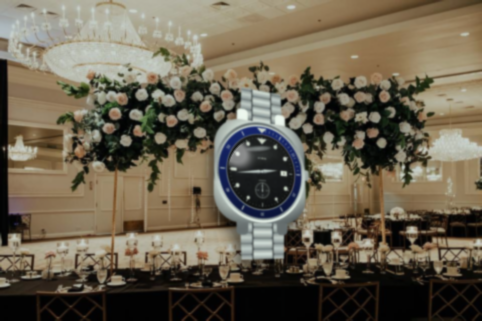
{"hour": 2, "minute": 44}
